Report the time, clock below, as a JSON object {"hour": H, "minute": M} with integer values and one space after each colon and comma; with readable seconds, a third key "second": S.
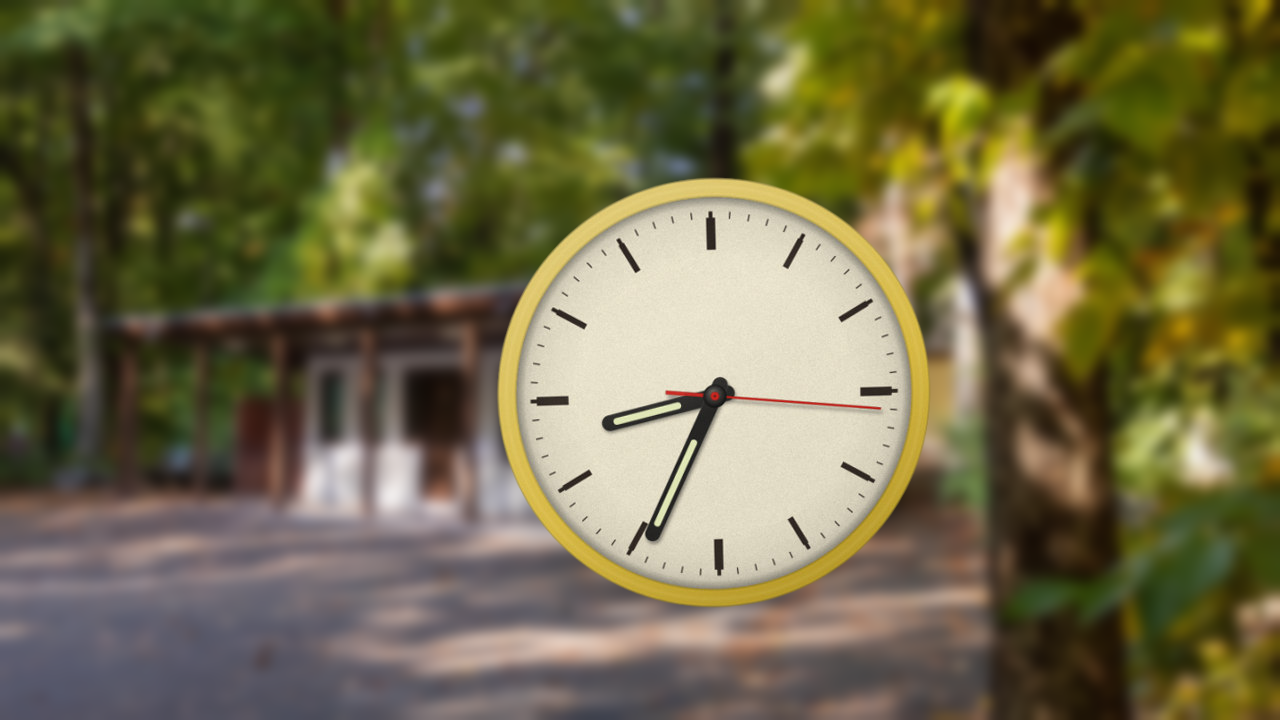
{"hour": 8, "minute": 34, "second": 16}
